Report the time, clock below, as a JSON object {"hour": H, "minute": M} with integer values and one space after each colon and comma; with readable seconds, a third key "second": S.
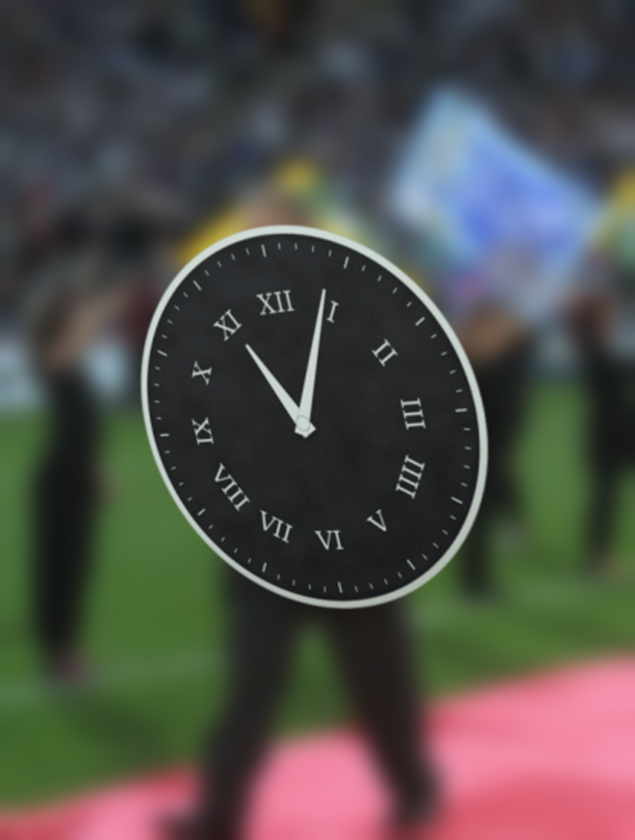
{"hour": 11, "minute": 4}
